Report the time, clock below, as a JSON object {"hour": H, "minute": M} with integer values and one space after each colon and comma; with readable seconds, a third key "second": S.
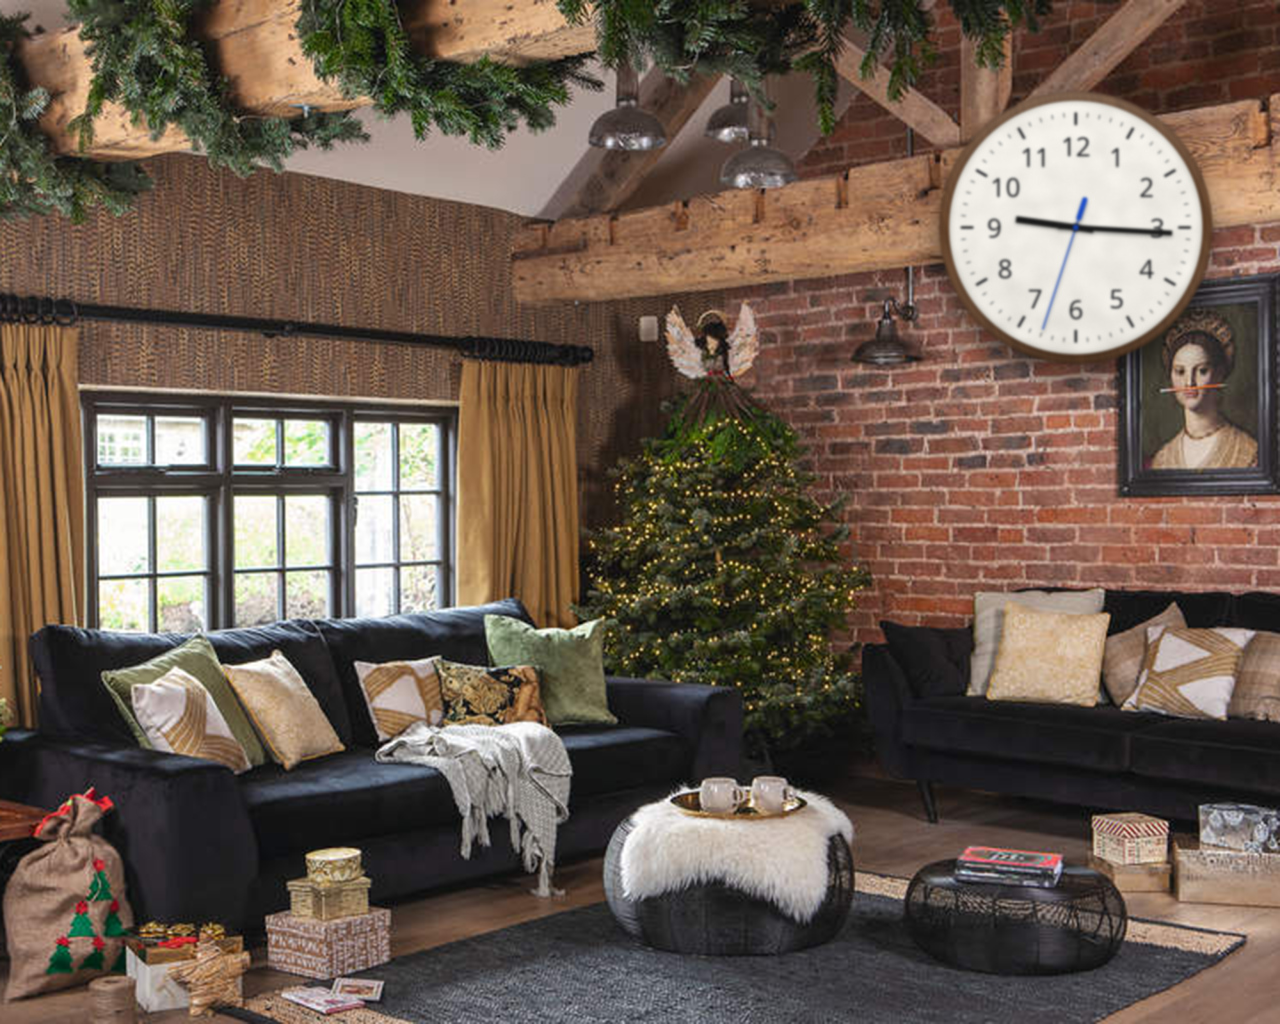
{"hour": 9, "minute": 15, "second": 33}
